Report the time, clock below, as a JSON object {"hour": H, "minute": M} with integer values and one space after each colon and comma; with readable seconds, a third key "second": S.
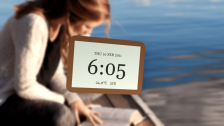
{"hour": 6, "minute": 5}
